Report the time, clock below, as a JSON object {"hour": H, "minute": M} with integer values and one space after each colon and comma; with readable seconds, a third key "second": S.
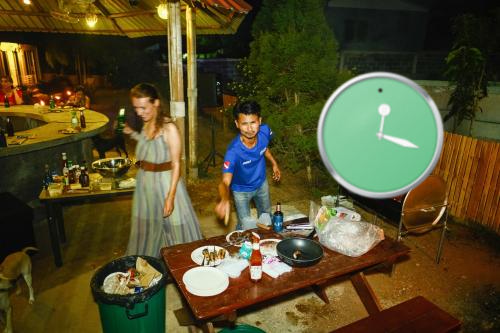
{"hour": 12, "minute": 18}
